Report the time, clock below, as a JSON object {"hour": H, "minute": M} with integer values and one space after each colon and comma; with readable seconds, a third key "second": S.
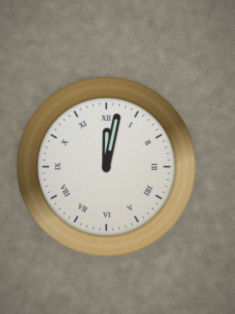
{"hour": 12, "minute": 2}
